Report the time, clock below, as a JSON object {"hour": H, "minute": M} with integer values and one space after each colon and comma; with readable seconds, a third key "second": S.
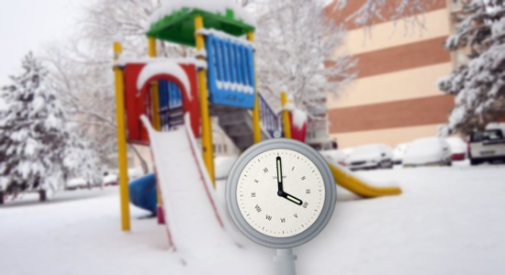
{"hour": 4, "minute": 0}
